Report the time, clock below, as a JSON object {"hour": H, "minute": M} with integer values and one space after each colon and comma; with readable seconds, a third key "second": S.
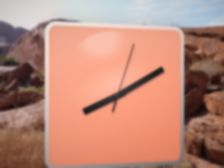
{"hour": 8, "minute": 10, "second": 3}
